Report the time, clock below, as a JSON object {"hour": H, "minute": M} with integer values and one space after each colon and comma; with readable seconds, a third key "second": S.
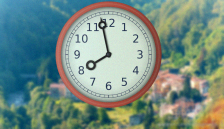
{"hour": 7, "minute": 58}
